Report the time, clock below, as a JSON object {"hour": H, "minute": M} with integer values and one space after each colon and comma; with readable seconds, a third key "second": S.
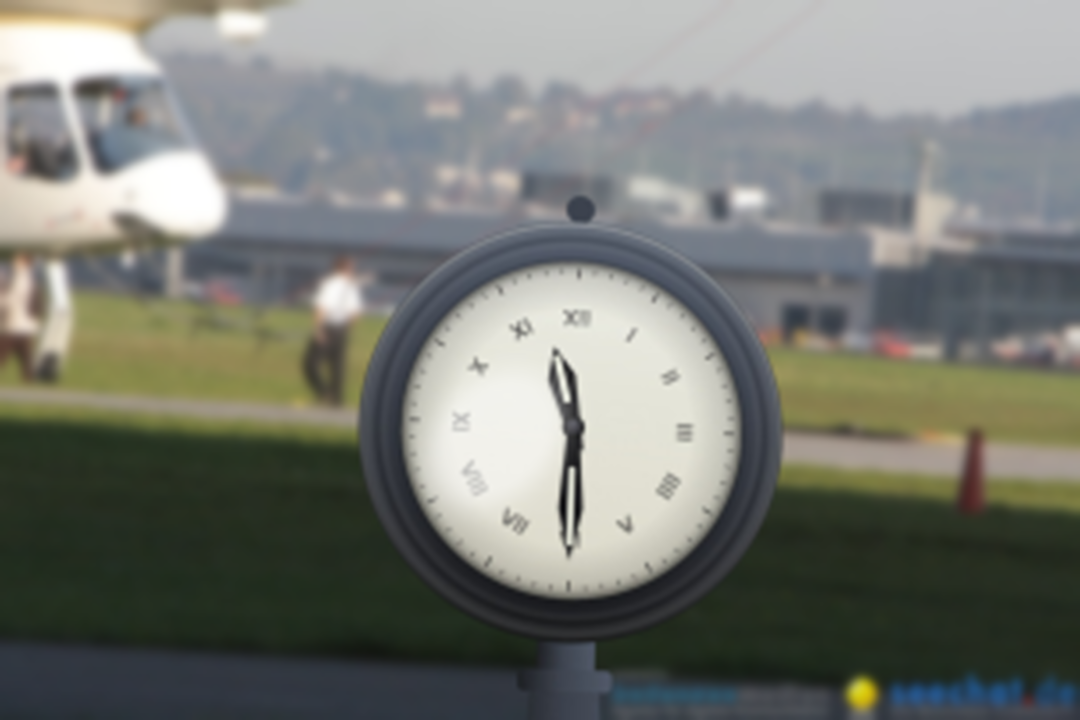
{"hour": 11, "minute": 30}
